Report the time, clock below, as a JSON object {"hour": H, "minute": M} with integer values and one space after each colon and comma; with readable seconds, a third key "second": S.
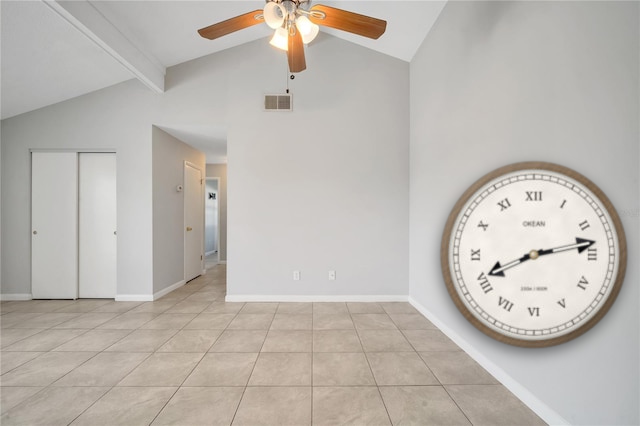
{"hour": 8, "minute": 13}
